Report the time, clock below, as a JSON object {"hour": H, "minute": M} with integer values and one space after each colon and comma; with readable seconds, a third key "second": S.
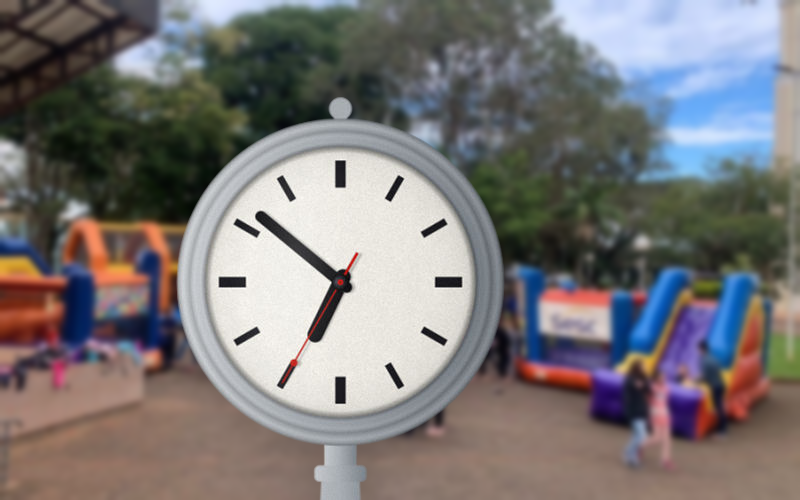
{"hour": 6, "minute": 51, "second": 35}
